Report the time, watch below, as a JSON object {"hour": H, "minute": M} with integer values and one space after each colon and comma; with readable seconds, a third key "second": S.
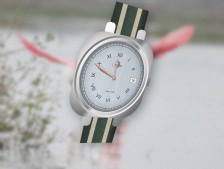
{"hour": 11, "minute": 49}
